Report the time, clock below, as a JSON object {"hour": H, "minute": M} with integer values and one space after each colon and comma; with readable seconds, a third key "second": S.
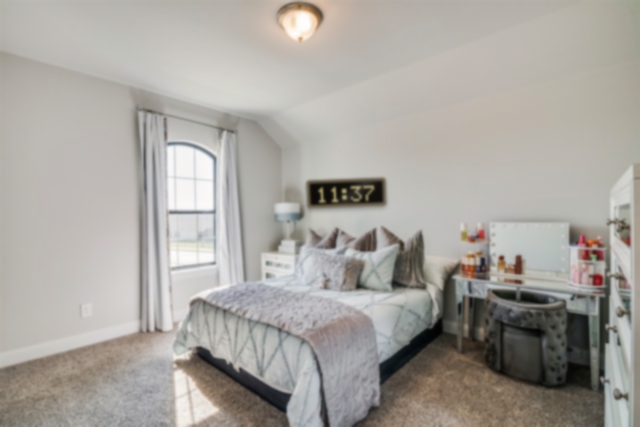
{"hour": 11, "minute": 37}
